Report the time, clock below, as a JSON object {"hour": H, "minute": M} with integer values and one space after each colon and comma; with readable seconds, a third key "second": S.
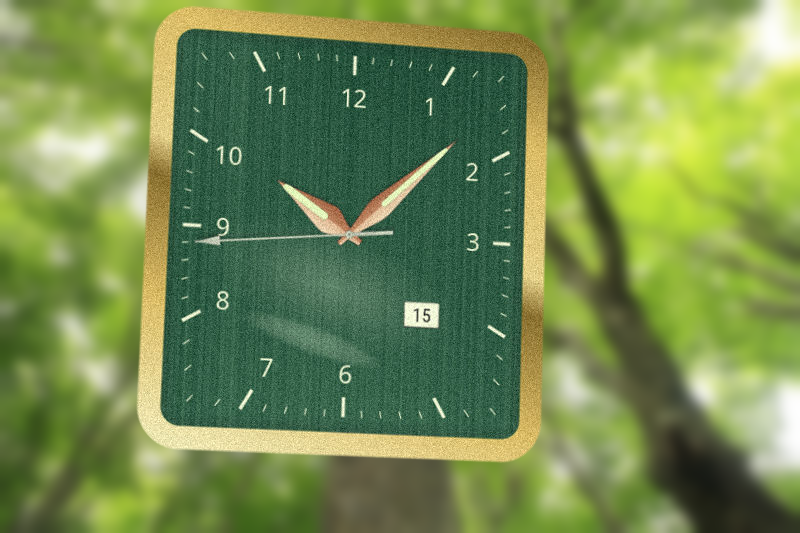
{"hour": 10, "minute": 7, "second": 44}
